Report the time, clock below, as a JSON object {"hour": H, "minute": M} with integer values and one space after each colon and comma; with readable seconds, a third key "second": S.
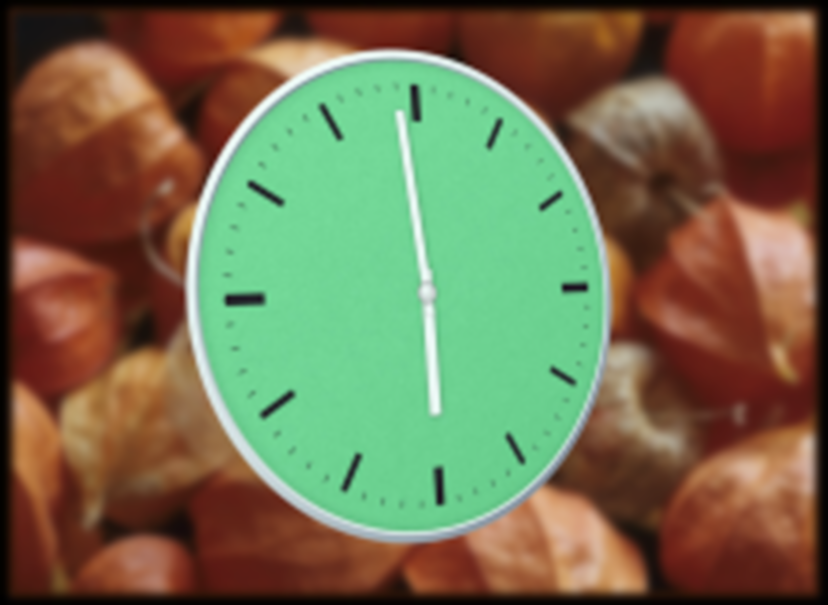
{"hour": 5, "minute": 59}
